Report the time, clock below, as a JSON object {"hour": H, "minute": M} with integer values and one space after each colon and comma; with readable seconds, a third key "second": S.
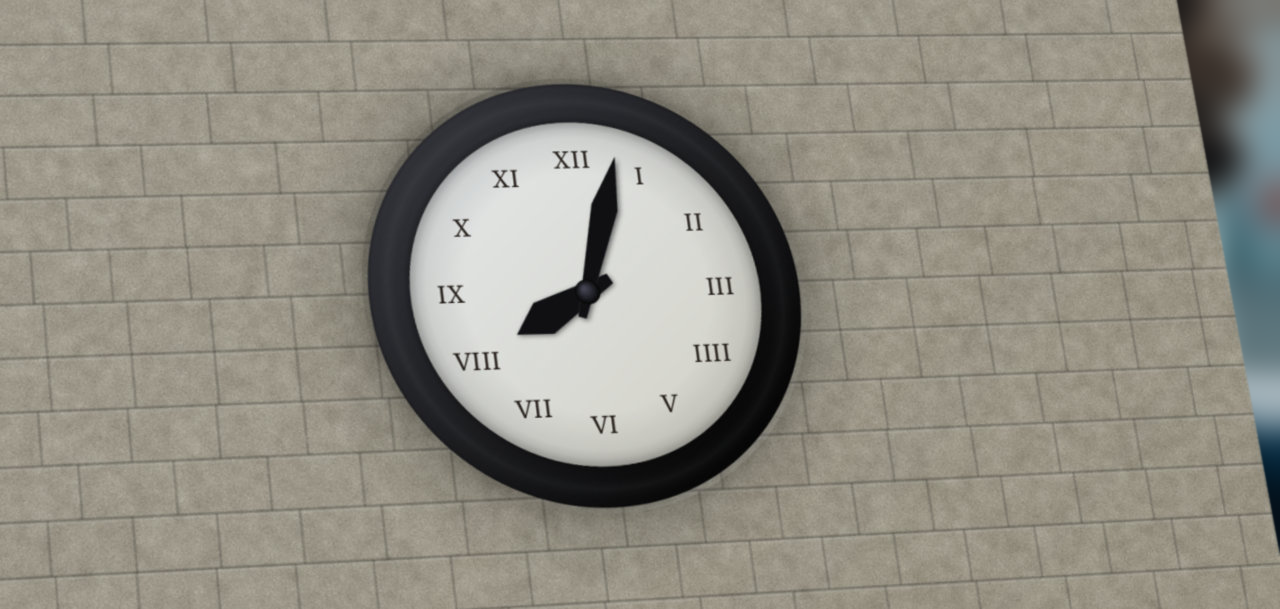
{"hour": 8, "minute": 3}
